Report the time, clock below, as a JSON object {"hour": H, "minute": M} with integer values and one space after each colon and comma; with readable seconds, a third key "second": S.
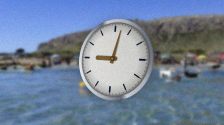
{"hour": 9, "minute": 2}
